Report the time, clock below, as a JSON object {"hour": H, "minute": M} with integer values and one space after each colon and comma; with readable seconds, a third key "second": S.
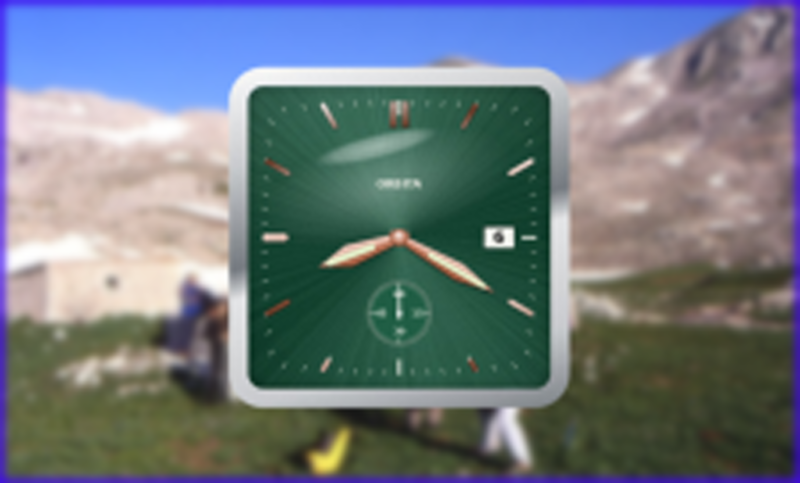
{"hour": 8, "minute": 20}
